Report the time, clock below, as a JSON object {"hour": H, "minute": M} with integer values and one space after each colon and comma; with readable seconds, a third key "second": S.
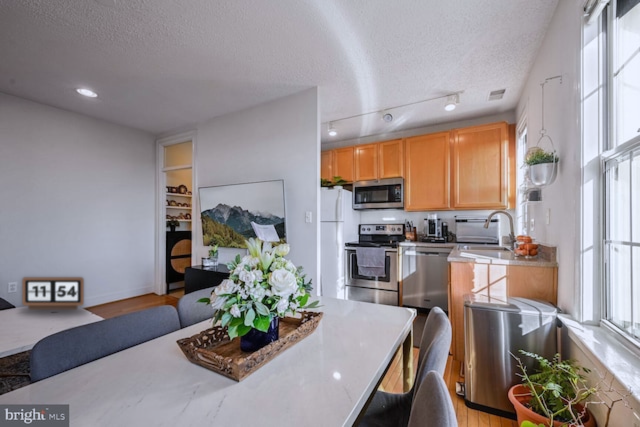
{"hour": 11, "minute": 54}
